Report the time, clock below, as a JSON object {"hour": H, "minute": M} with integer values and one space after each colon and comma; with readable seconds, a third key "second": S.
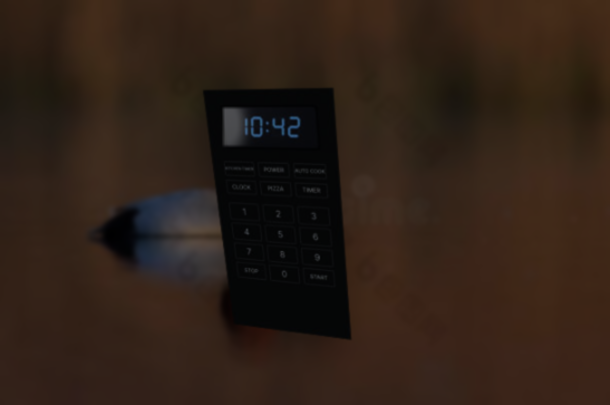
{"hour": 10, "minute": 42}
